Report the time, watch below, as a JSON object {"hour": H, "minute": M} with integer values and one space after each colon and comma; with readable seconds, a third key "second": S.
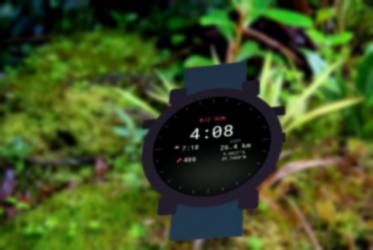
{"hour": 4, "minute": 8}
